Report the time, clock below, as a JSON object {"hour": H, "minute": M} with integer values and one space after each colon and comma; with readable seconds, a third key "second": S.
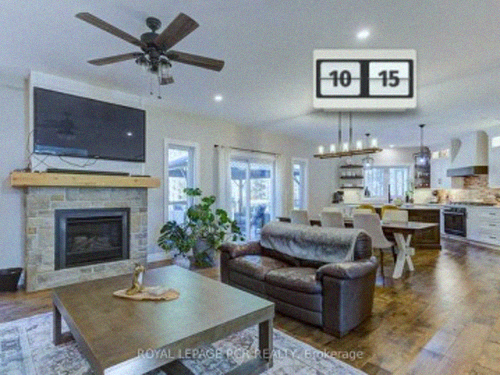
{"hour": 10, "minute": 15}
